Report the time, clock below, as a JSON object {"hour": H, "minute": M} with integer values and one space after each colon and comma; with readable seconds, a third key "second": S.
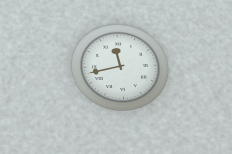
{"hour": 11, "minute": 43}
